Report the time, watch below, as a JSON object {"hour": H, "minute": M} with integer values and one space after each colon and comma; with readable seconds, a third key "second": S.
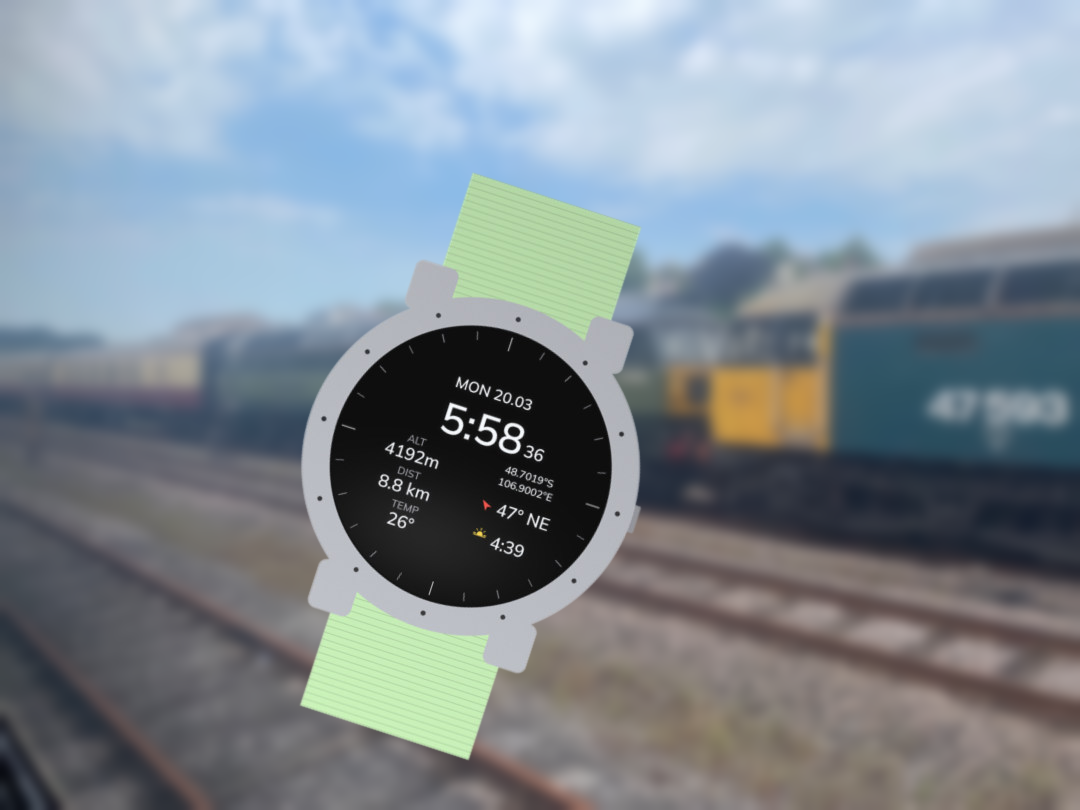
{"hour": 5, "minute": 58, "second": 36}
